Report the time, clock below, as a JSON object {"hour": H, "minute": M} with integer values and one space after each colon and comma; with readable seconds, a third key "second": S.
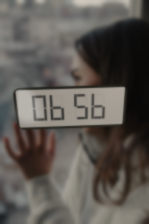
{"hour": 6, "minute": 56}
